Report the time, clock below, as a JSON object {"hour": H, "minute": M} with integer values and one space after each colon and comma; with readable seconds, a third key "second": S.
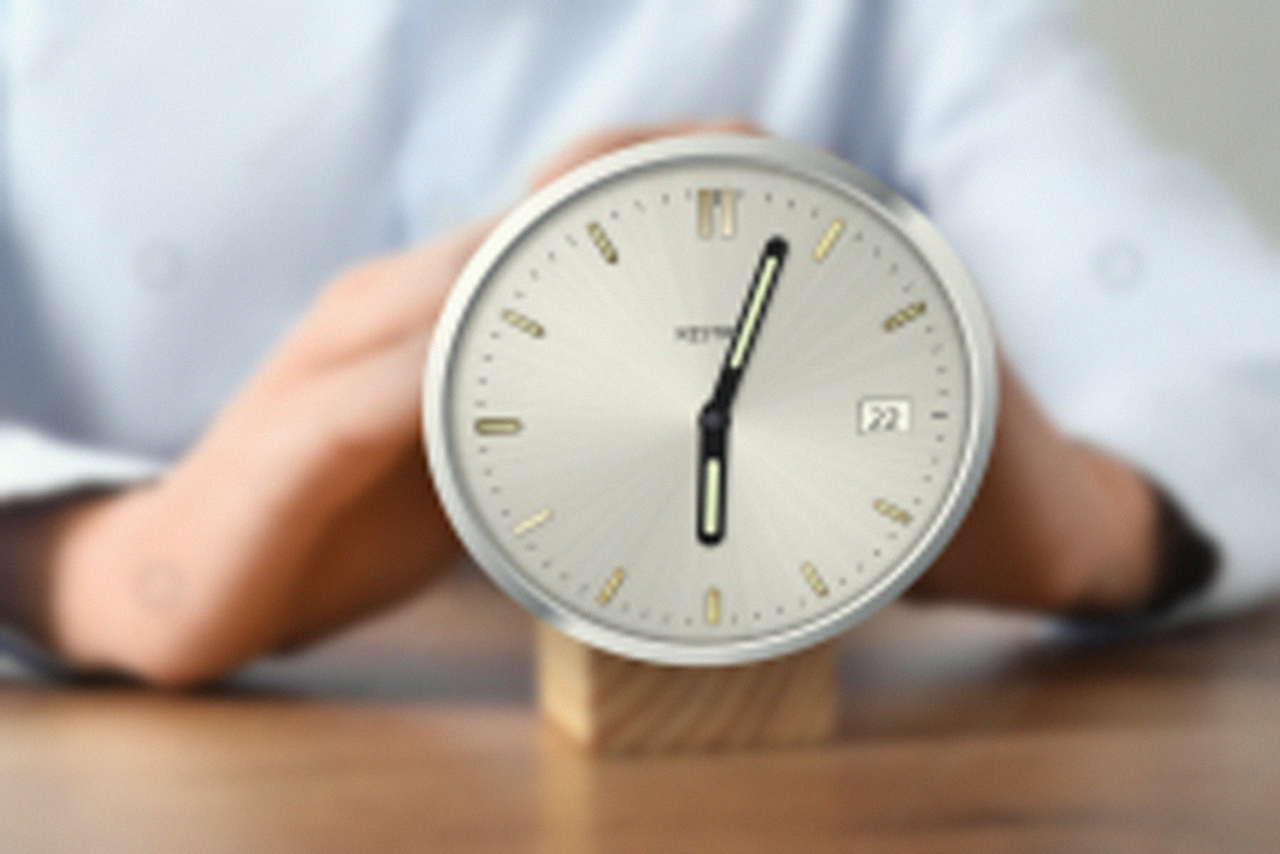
{"hour": 6, "minute": 3}
